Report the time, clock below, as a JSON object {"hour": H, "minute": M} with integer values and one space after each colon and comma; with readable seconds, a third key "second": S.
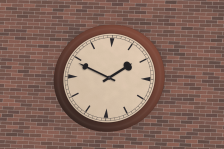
{"hour": 1, "minute": 49}
